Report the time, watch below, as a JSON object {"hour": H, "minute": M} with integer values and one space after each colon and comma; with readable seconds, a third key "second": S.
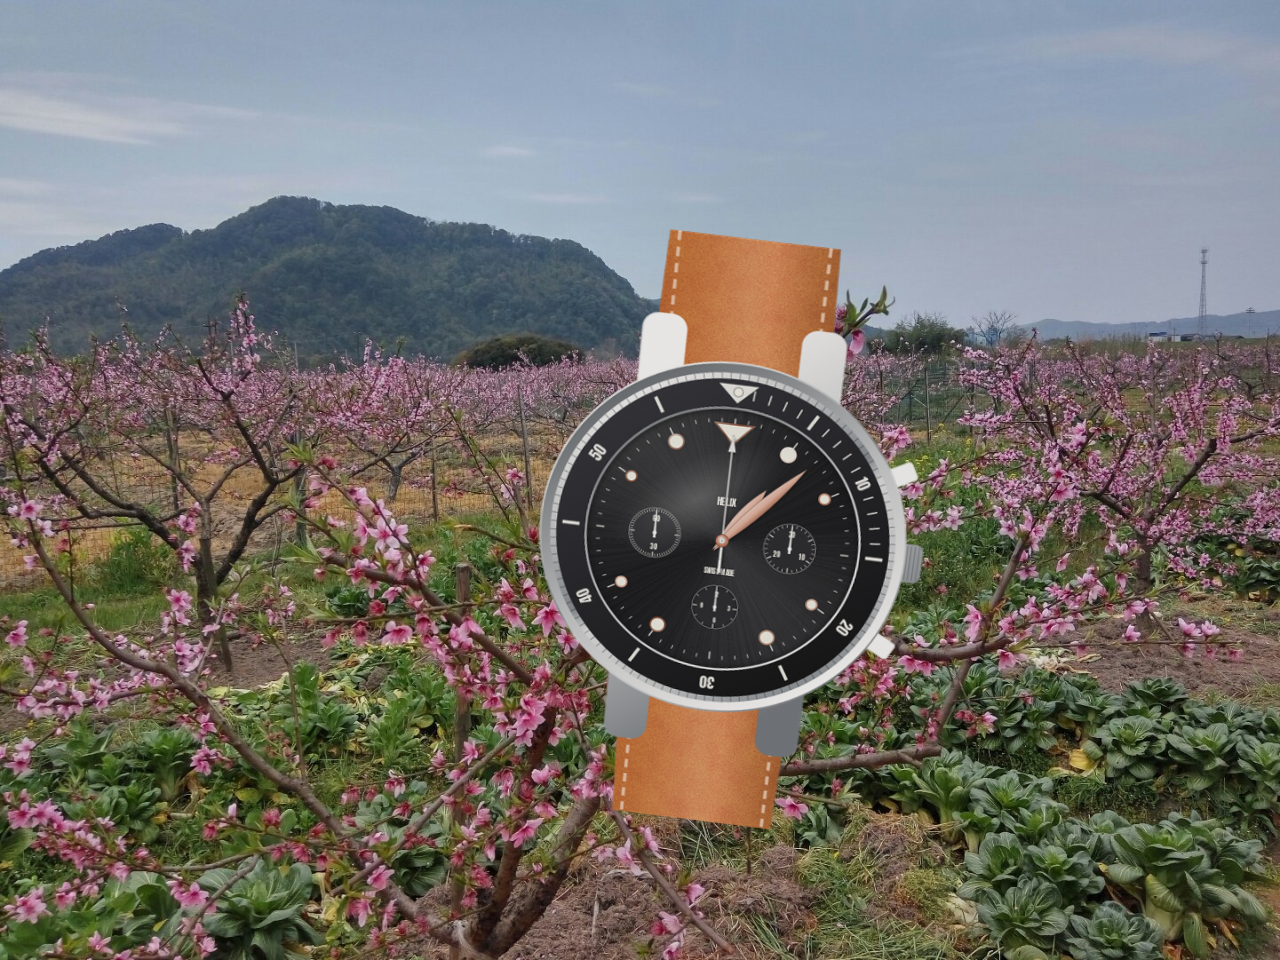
{"hour": 1, "minute": 7}
